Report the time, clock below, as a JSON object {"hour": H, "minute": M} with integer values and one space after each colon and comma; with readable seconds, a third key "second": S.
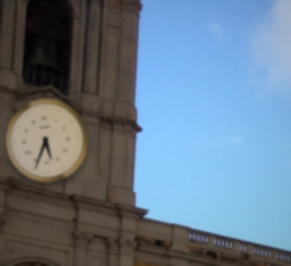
{"hour": 5, "minute": 34}
